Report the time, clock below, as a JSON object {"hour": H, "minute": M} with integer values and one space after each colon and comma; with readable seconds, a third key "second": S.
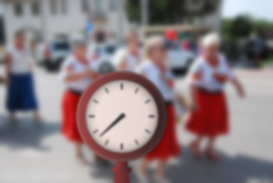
{"hour": 7, "minute": 38}
